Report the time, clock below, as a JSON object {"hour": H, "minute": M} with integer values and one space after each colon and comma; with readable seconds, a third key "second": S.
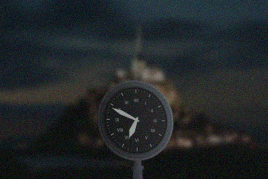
{"hour": 6, "minute": 49}
